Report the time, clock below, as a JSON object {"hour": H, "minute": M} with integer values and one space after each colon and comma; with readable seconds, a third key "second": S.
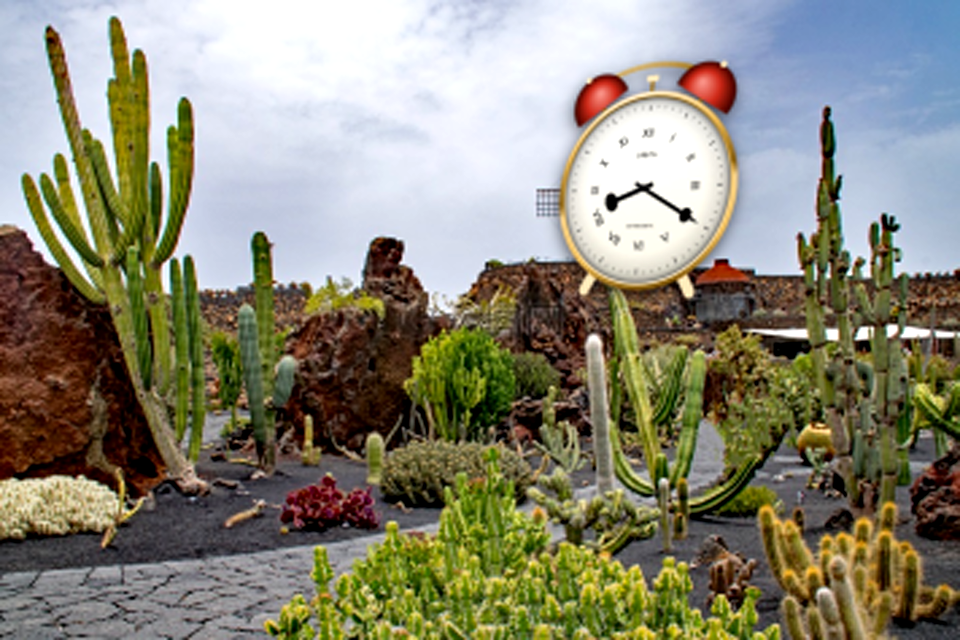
{"hour": 8, "minute": 20}
